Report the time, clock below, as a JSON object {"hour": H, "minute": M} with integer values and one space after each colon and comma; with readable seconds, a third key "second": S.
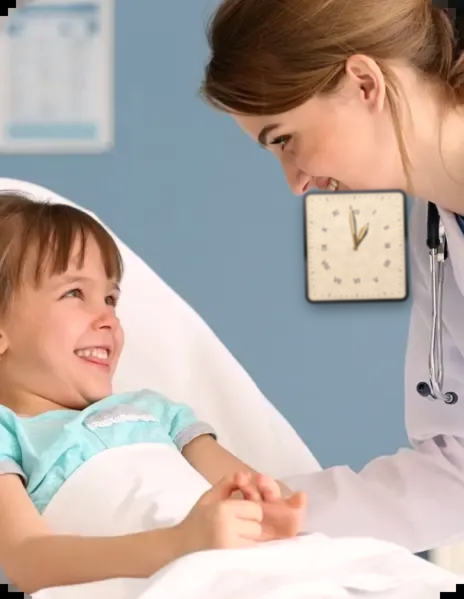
{"hour": 12, "minute": 59}
